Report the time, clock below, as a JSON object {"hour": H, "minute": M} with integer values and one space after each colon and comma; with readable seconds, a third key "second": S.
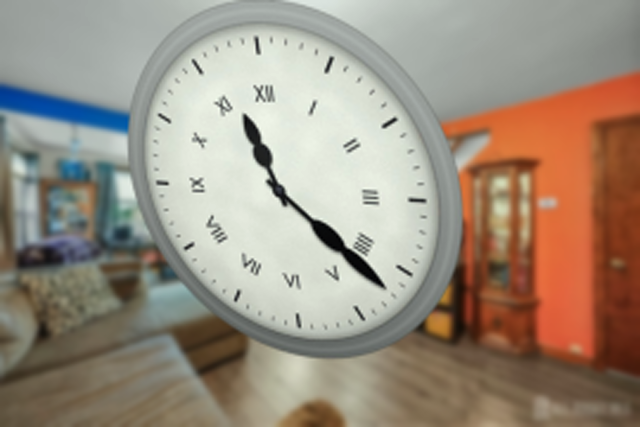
{"hour": 11, "minute": 22}
